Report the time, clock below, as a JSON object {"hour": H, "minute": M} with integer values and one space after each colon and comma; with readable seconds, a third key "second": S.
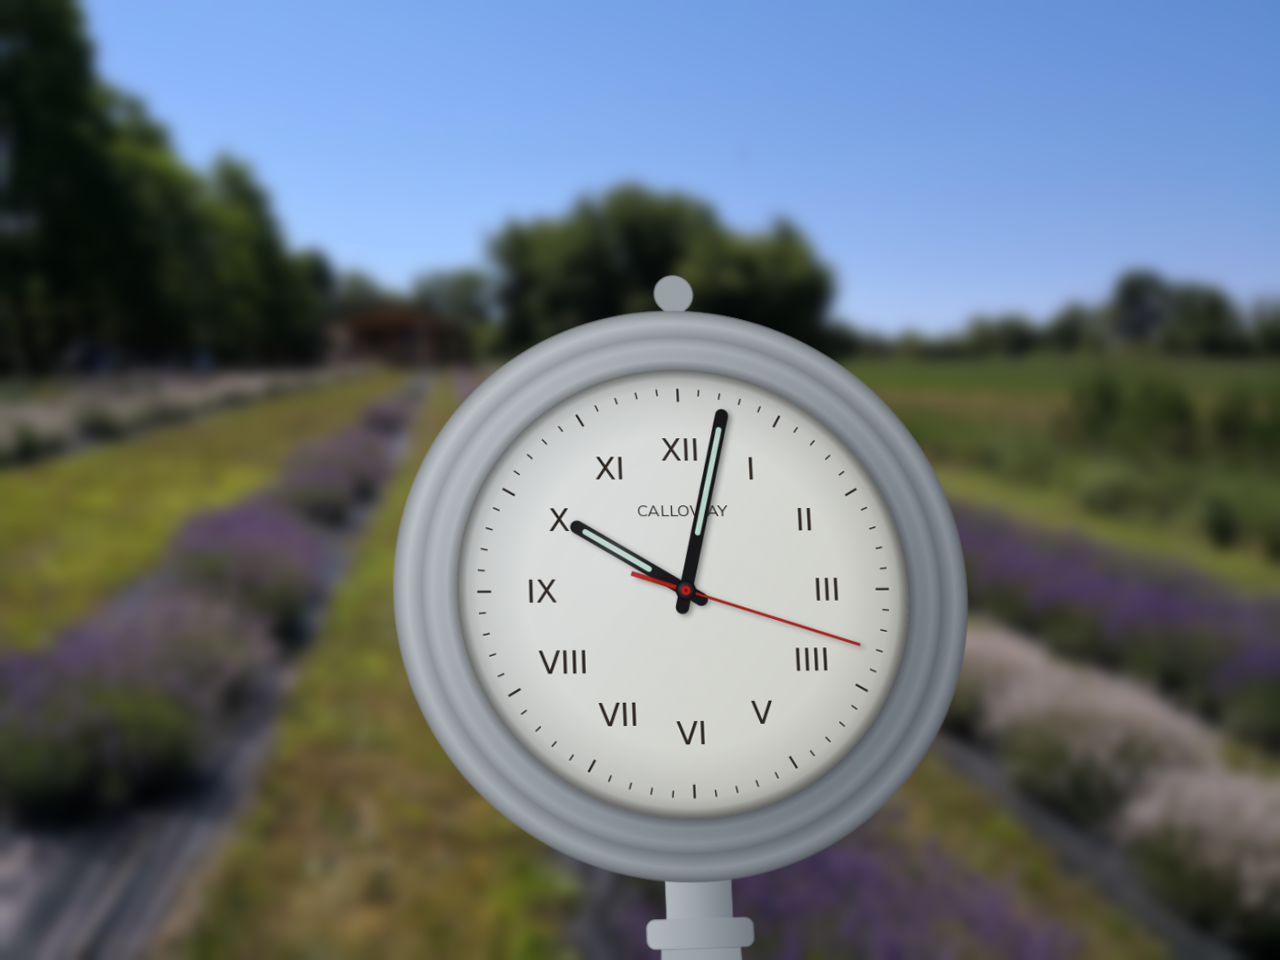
{"hour": 10, "minute": 2, "second": 18}
